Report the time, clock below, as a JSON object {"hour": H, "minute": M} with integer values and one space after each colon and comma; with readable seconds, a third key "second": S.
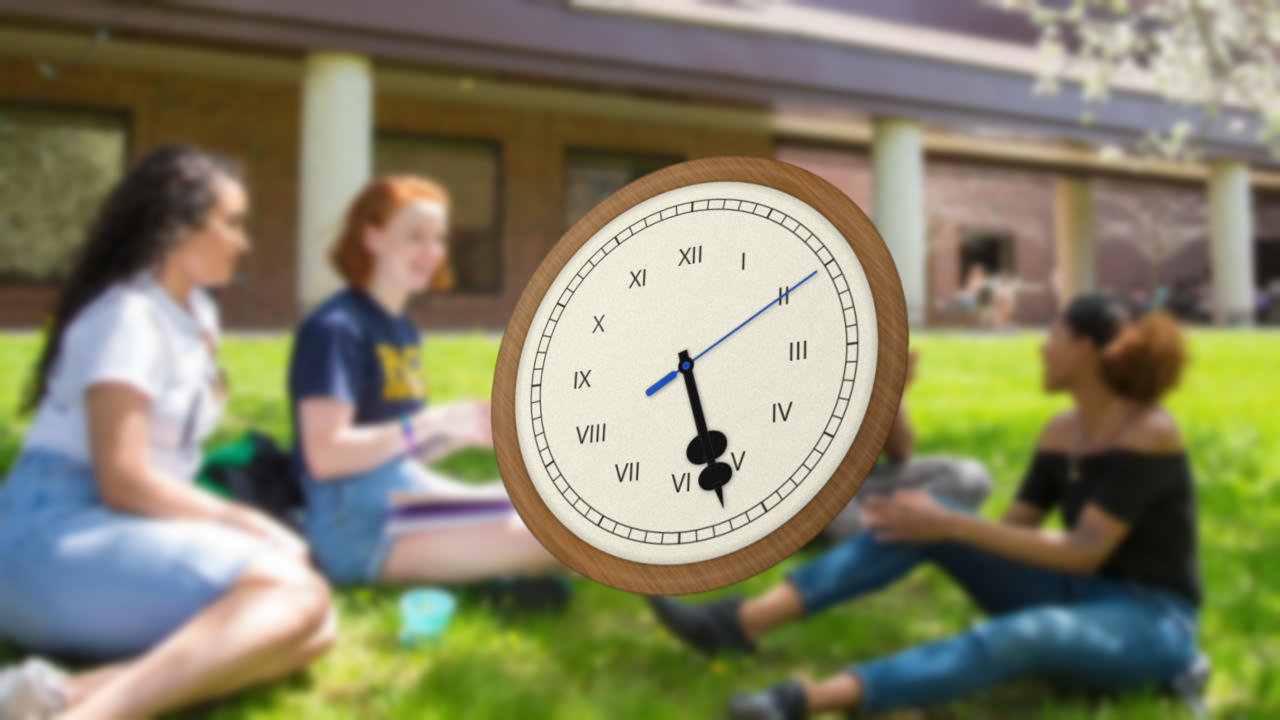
{"hour": 5, "minute": 27, "second": 10}
